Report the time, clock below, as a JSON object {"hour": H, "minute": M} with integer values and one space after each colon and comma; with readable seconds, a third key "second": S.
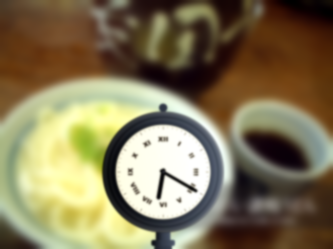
{"hour": 6, "minute": 20}
